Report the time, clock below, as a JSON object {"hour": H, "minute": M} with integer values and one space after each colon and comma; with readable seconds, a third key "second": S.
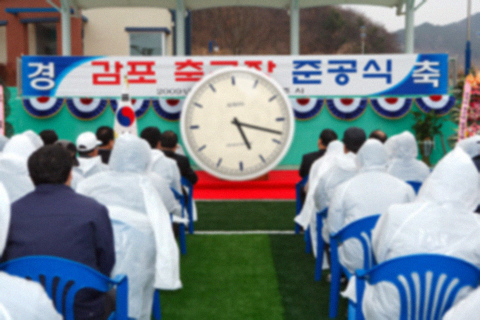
{"hour": 5, "minute": 18}
